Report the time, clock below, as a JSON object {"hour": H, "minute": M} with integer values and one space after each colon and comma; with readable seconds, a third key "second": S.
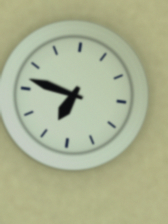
{"hour": 6, "minute": 47}
